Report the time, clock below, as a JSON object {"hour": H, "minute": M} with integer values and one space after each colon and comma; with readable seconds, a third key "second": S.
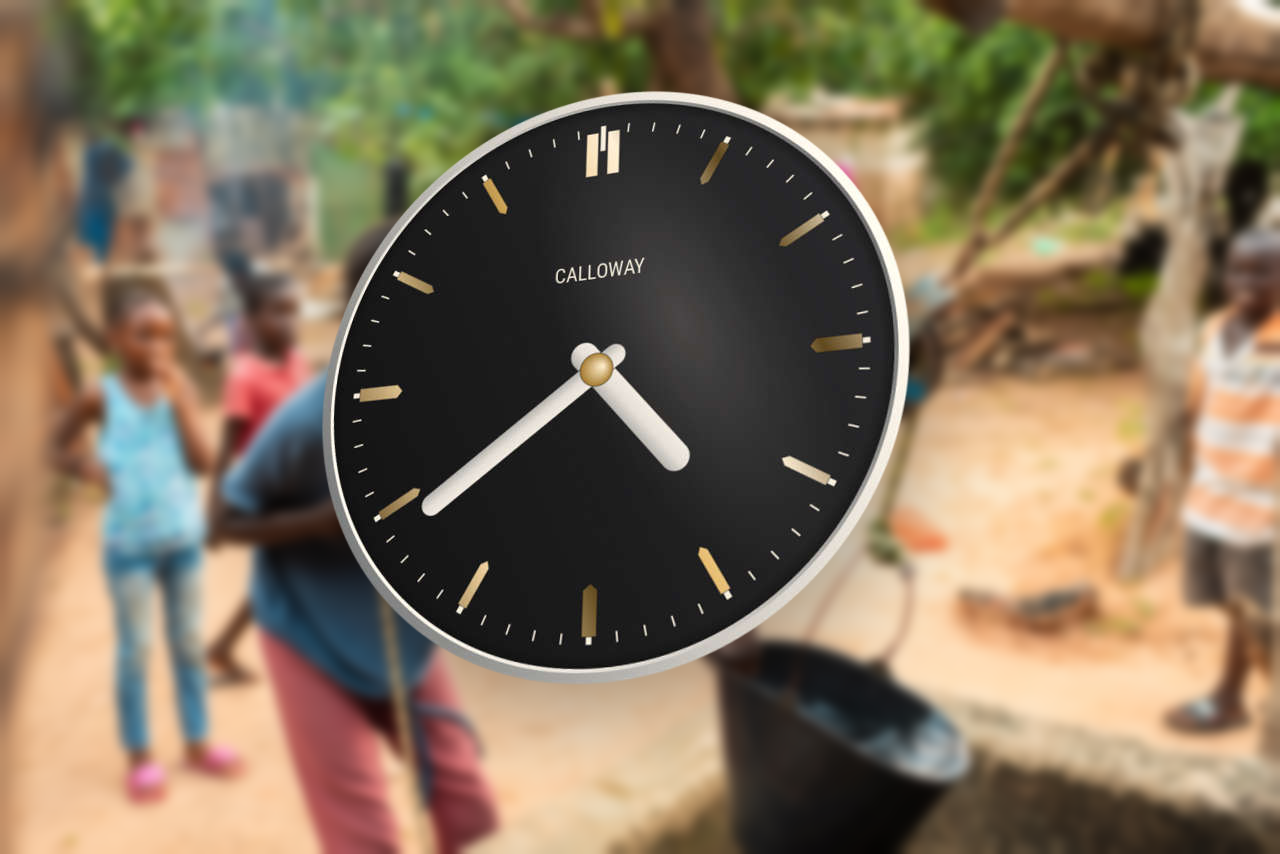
{"hour": 4, "minute": 39}
